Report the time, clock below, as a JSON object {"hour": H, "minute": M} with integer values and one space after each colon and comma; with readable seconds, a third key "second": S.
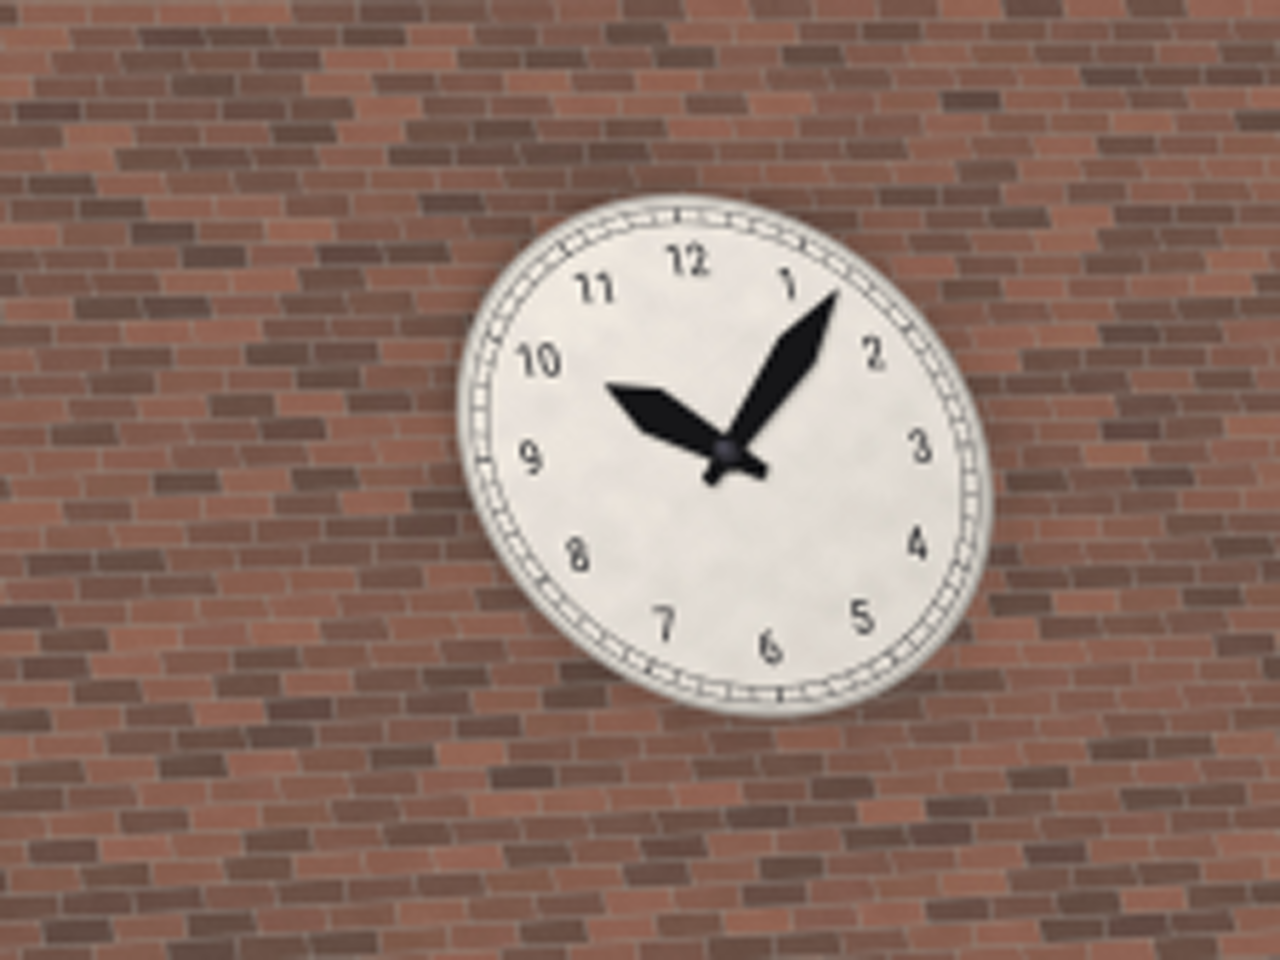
{"hour": 10, "minute": 7}
